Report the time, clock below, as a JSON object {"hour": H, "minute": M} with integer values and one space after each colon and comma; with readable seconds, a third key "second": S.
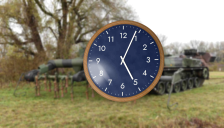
{"hour": 5, "minute": 4}
